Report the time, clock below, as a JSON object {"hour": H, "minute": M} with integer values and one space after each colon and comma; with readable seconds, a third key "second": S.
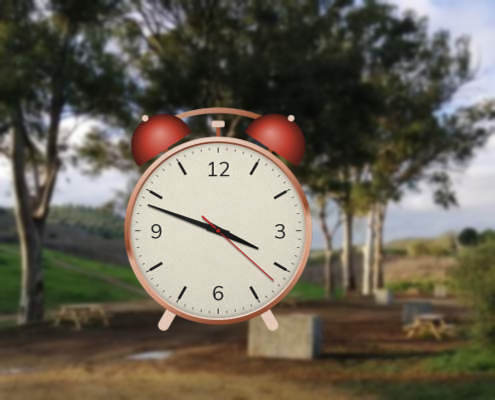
{"hour": 3, "minute": 48, "second": 22}
